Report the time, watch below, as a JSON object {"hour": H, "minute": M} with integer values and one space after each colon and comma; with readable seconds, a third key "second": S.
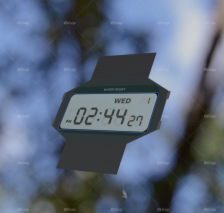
{"hour": 2, "minute": 44, "second": 27}
